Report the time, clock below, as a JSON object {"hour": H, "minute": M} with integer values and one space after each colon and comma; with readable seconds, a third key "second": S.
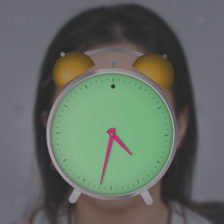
{"hour": 4, "minute": 32}
